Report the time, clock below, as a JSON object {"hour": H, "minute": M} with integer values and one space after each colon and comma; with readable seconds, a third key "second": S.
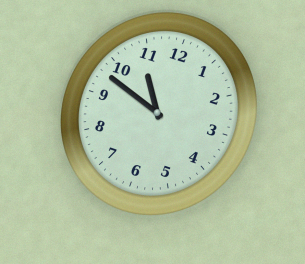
{"hour": 10, "minute": 48}
